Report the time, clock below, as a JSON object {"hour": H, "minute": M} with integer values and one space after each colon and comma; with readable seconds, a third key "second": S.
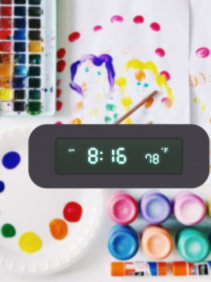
{"hour": 8, "minute": 16}
